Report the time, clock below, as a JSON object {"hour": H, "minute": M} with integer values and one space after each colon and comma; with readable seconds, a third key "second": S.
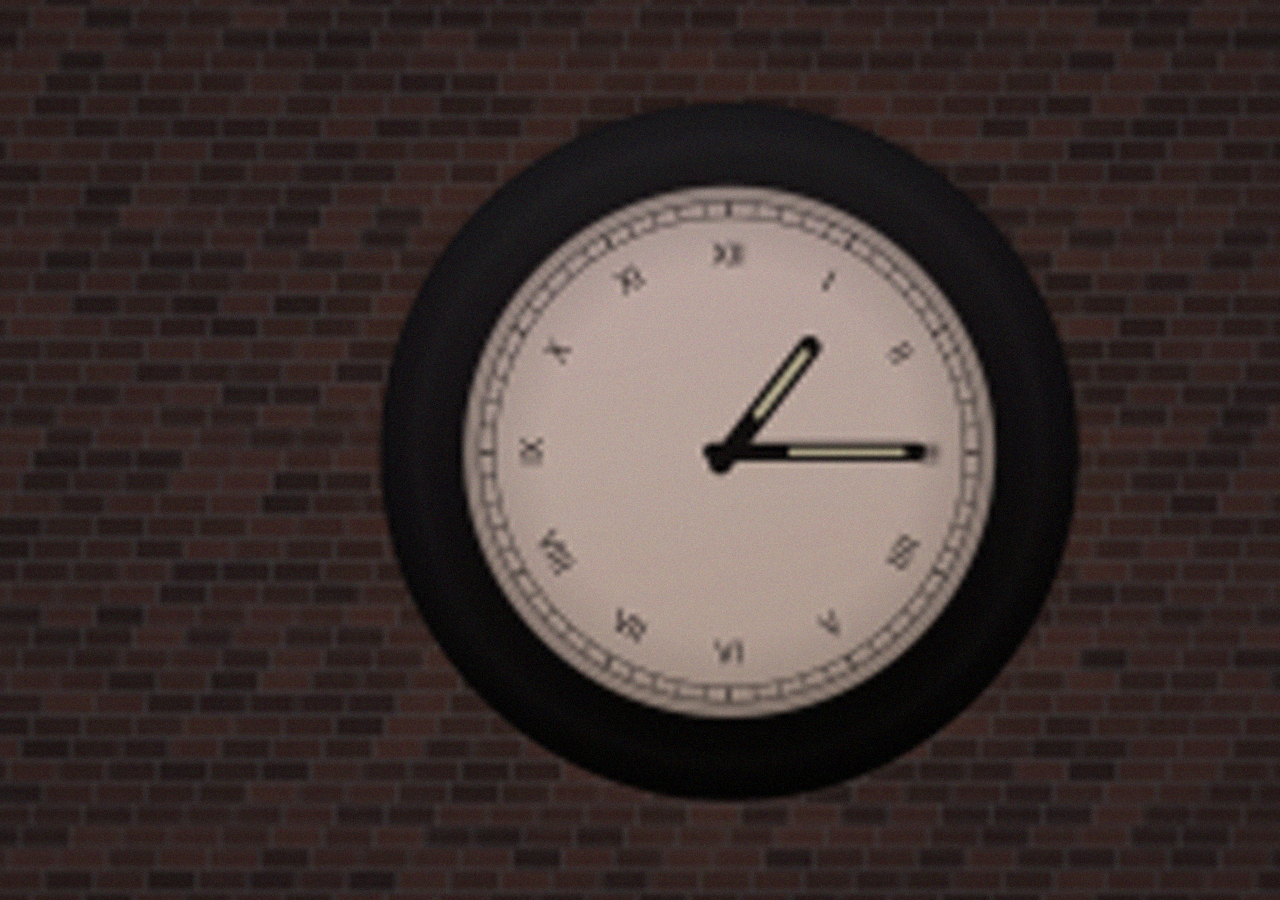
{"hour": 1, "minute": 15}
